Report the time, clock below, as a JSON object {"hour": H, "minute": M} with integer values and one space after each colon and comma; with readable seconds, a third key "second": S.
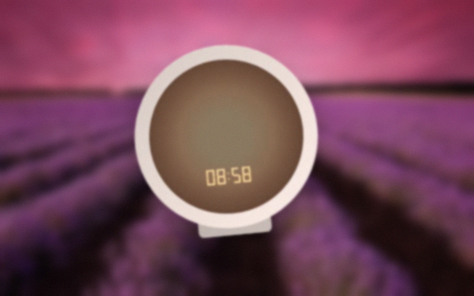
{"hour": 8, "minute": 58}
